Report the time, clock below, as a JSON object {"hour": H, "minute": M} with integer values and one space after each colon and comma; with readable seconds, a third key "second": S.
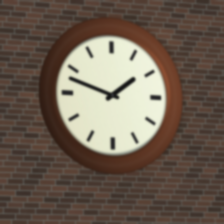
{"hour": 1, "minute": 48}
